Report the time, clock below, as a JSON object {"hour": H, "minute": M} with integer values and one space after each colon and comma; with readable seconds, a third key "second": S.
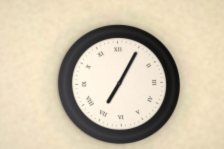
{"hour": 7, "minute": 5}
